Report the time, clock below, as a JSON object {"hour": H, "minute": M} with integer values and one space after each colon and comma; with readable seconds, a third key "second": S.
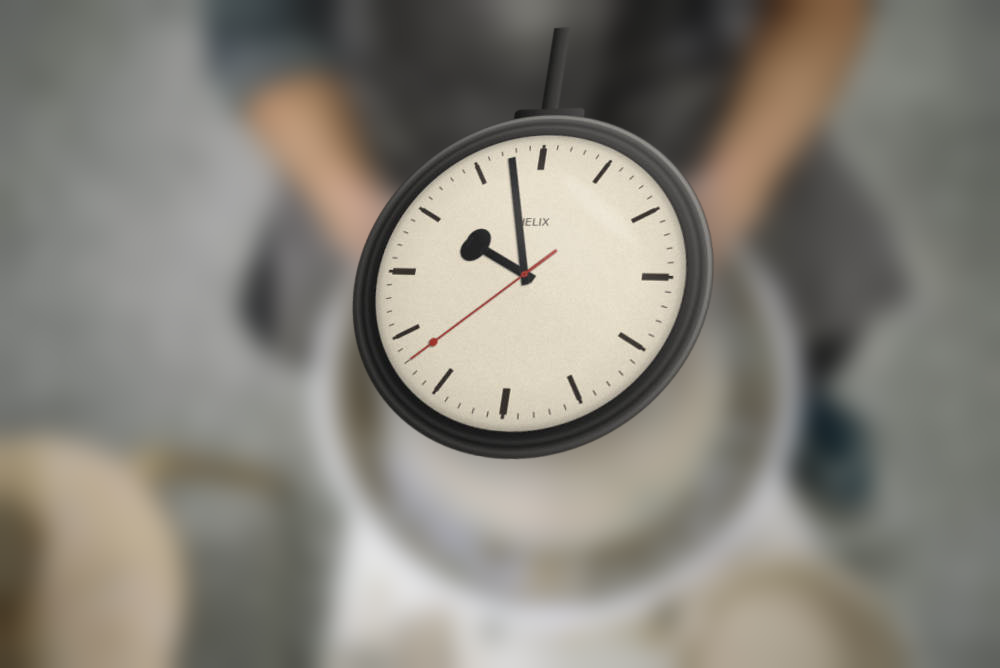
{"hour": 9, "minute": 57, "second": 38}
